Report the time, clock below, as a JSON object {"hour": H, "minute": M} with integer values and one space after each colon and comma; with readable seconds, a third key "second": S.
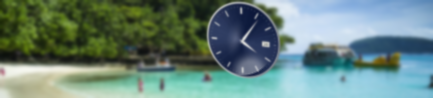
{"hour": 4, "minute": 6}
